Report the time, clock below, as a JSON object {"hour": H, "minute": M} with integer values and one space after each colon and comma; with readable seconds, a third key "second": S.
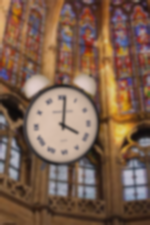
{"hour": 4, "minute": 1}
